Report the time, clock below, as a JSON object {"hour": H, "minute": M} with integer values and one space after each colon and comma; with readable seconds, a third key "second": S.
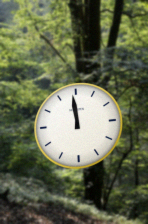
{"hour": 11, "minute": 59}
